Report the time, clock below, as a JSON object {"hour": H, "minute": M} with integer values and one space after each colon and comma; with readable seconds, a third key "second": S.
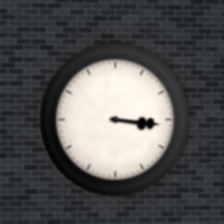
{"hour": 3, "minute": 16}
